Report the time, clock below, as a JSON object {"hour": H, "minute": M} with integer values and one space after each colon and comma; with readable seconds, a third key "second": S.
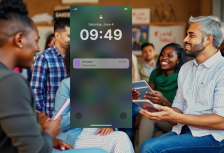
{"hour": 9, "minute": 49}
